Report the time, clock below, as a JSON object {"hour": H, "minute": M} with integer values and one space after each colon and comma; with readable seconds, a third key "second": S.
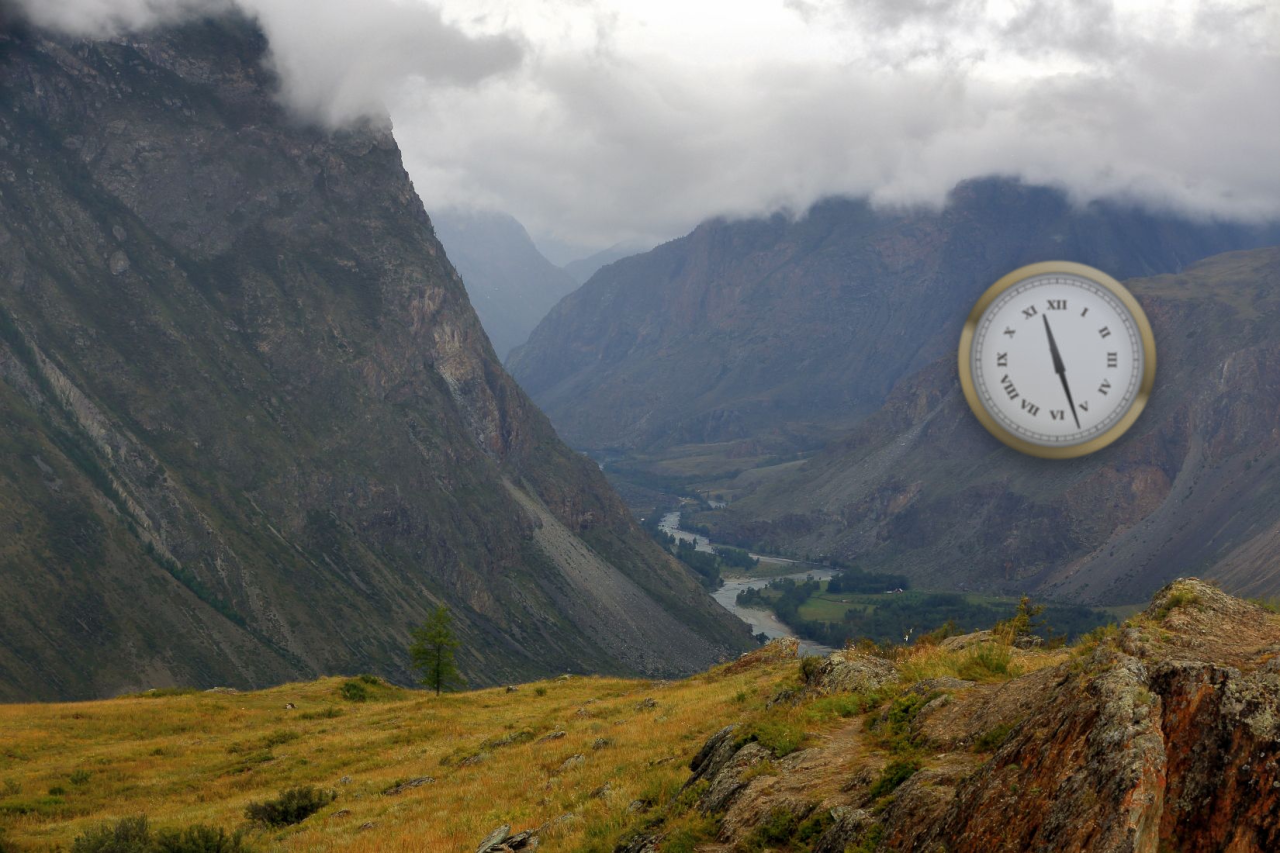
{"hour": 11, "minute": 27}
